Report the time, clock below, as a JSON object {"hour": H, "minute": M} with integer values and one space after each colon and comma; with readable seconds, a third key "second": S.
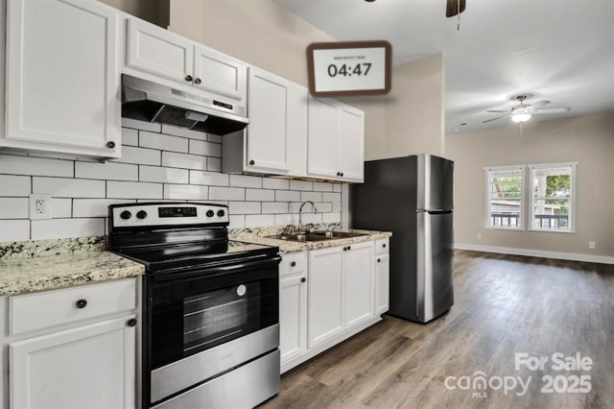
{"hour": 4, "minute": 47}
